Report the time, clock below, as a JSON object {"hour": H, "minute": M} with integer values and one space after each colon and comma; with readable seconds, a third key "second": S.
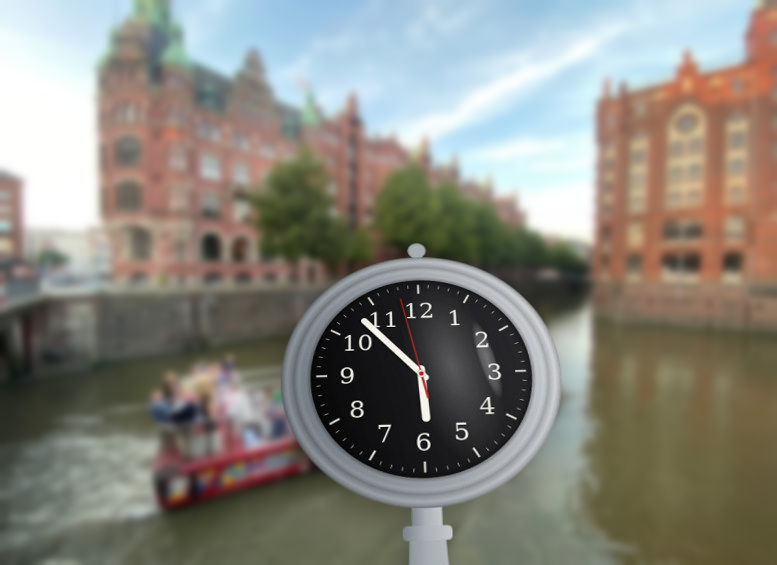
{"hour": 5, "minute": 52, "second": 58}
